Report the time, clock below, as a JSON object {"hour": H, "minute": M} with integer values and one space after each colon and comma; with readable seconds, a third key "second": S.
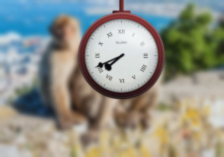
{"hour": 7, "minute": 41}
